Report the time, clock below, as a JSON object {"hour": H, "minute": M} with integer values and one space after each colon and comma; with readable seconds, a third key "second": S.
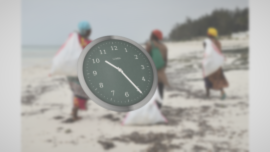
{"hour": 10, "minute": 25}
